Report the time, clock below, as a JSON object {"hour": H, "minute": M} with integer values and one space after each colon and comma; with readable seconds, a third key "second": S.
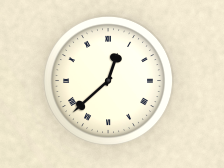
{"hour": 12, "minute": 38}
